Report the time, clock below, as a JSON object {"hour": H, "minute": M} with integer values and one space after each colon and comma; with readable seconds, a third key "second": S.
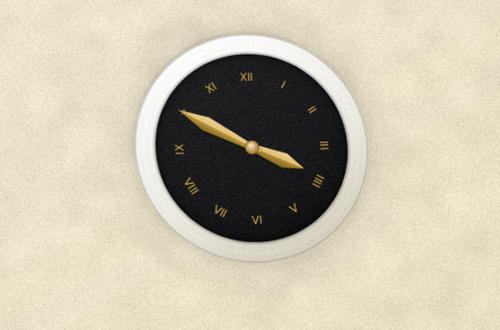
{"hour": 3, "minute": 50}
